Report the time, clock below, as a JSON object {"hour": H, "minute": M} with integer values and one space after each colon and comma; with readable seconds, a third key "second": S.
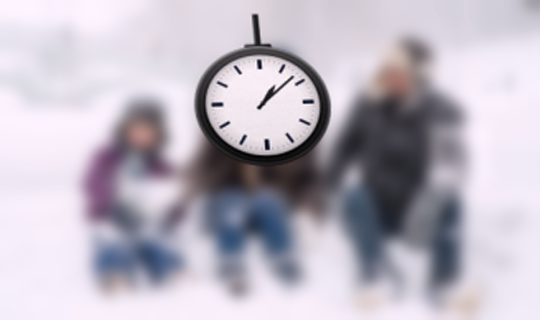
{"hour": 1, "minute": 8}
